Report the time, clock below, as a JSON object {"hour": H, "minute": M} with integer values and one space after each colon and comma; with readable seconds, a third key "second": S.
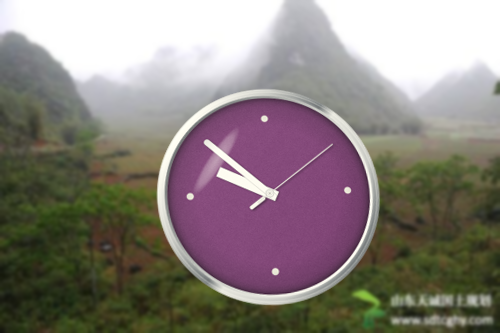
{"hour": 9, "minute": 52, "second": 9}
